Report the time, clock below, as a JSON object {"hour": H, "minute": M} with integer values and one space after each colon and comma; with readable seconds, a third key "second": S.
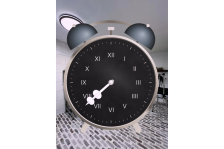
{"hour": 7, "minute": 38}
